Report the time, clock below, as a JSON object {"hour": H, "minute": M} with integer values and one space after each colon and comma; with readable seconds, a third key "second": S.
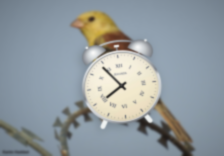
{"hour": 7, "minute": 54}
